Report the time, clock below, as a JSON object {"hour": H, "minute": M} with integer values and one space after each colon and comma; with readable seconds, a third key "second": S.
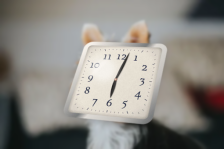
{"hour": 6, "minute": 2}
